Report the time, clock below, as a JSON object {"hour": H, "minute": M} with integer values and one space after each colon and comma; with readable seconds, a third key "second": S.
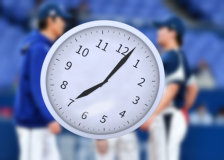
{"hour": 7, "minute": 2}
